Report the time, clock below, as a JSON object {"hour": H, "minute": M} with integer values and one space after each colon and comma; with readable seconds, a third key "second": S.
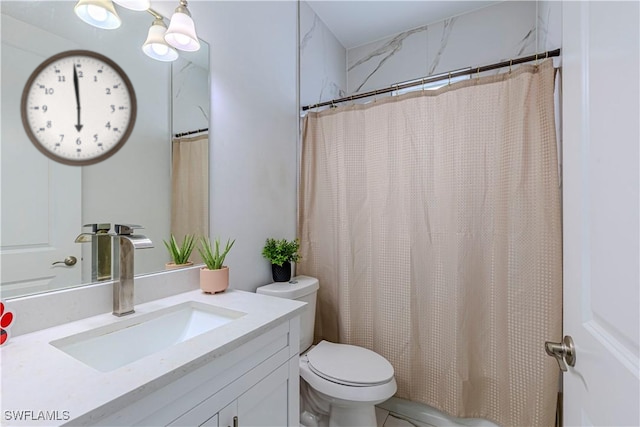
{"hour": 5, "minute": 59}
